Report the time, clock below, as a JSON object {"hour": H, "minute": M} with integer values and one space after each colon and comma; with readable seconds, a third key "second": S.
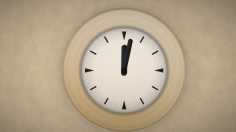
{"hour": 12, "minute": 2}
